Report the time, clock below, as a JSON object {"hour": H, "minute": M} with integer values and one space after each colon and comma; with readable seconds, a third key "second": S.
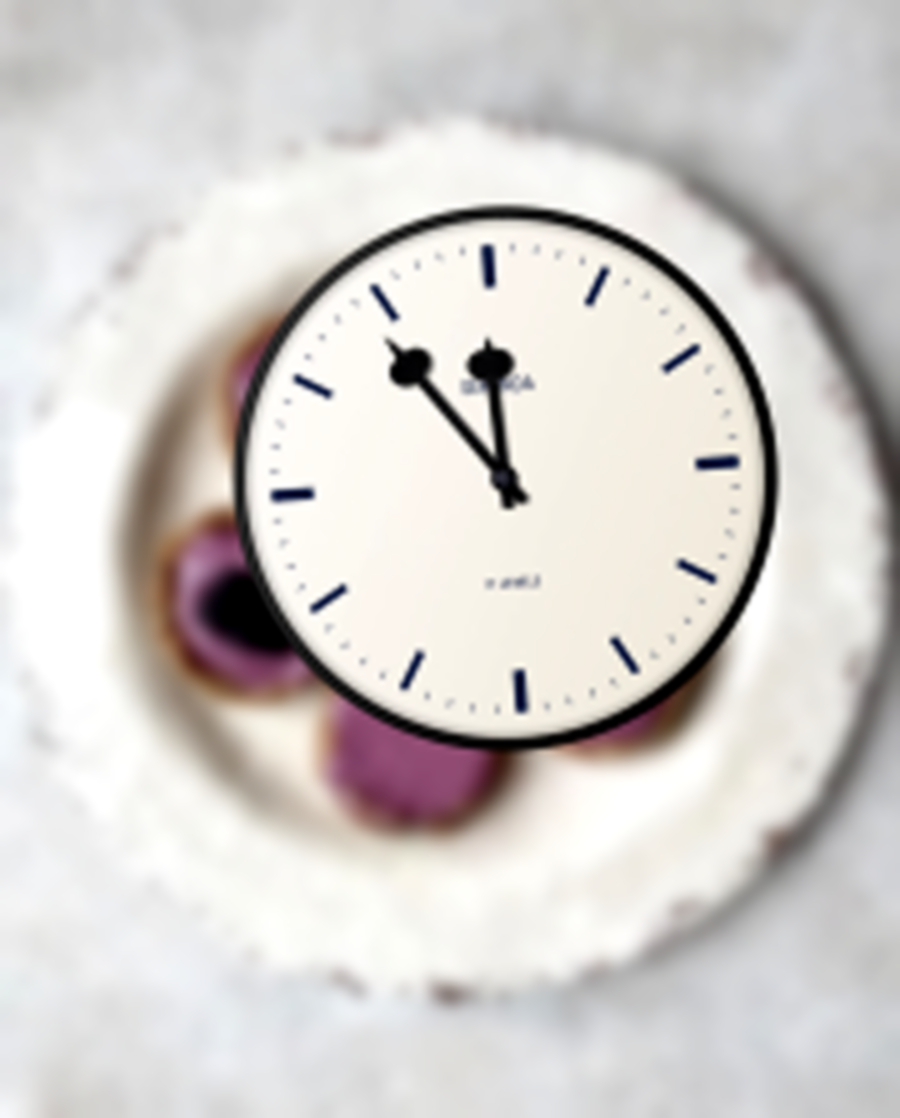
{"hour": 11, "minute": 54}
